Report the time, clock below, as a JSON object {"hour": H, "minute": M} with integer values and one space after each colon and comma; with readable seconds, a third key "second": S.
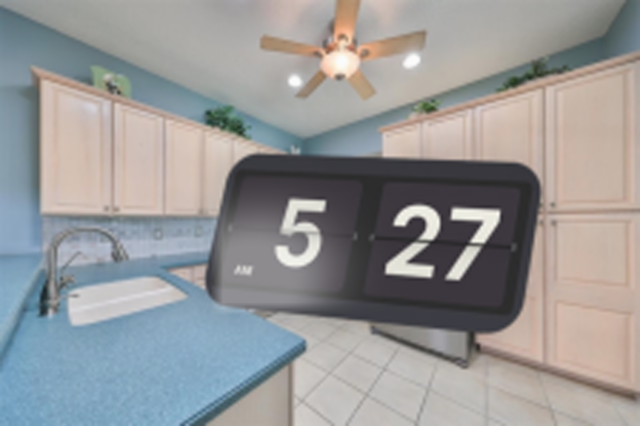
{"hour": 5, "minute": 27}
